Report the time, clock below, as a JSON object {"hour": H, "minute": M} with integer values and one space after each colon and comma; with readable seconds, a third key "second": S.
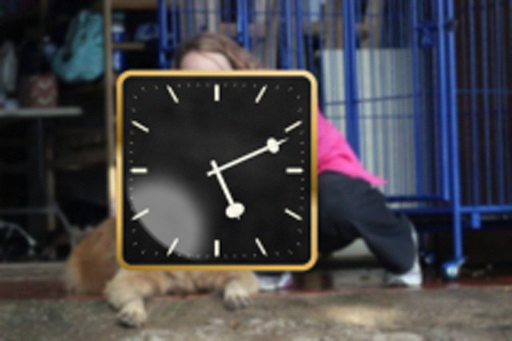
{"hour": 5, "minute": 11}
